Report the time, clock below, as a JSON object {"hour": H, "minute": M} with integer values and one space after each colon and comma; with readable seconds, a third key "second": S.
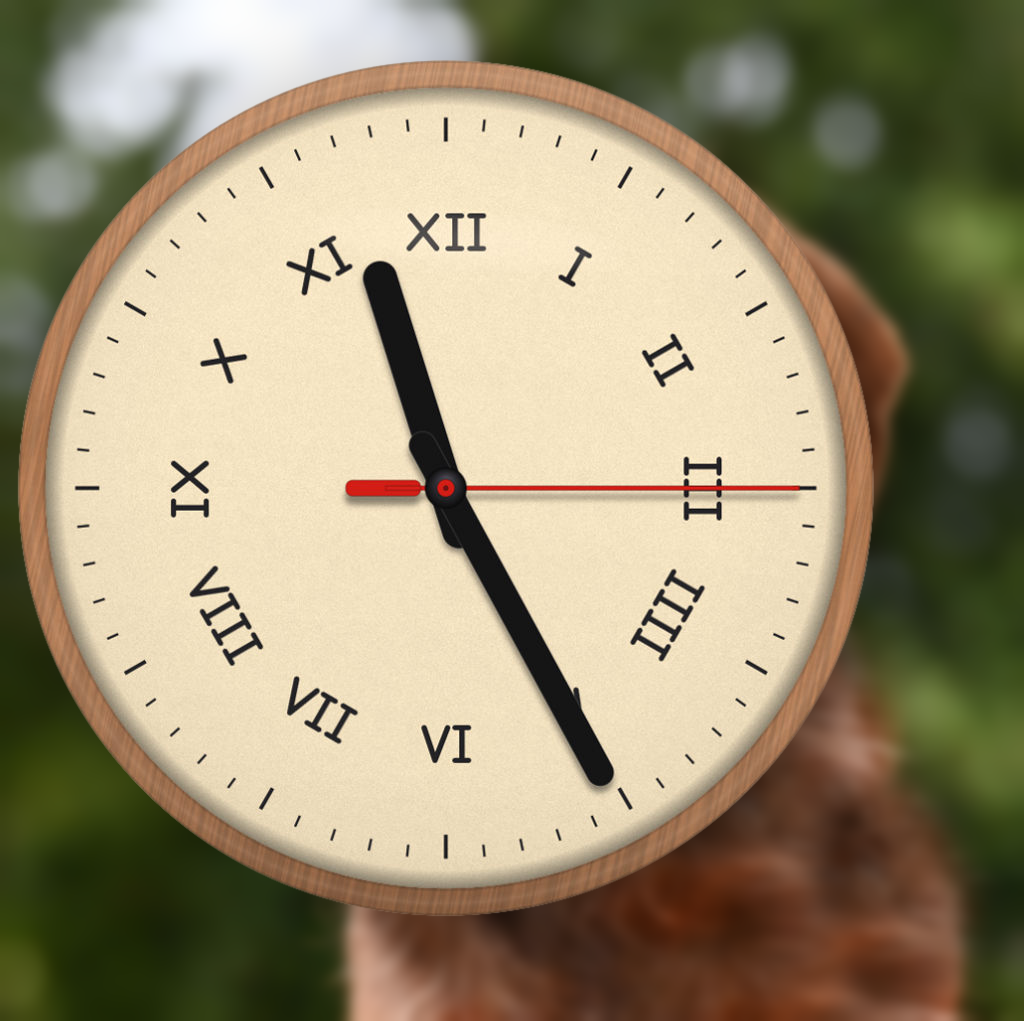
{"hour": 11, "minute": 25, "second": 15}
